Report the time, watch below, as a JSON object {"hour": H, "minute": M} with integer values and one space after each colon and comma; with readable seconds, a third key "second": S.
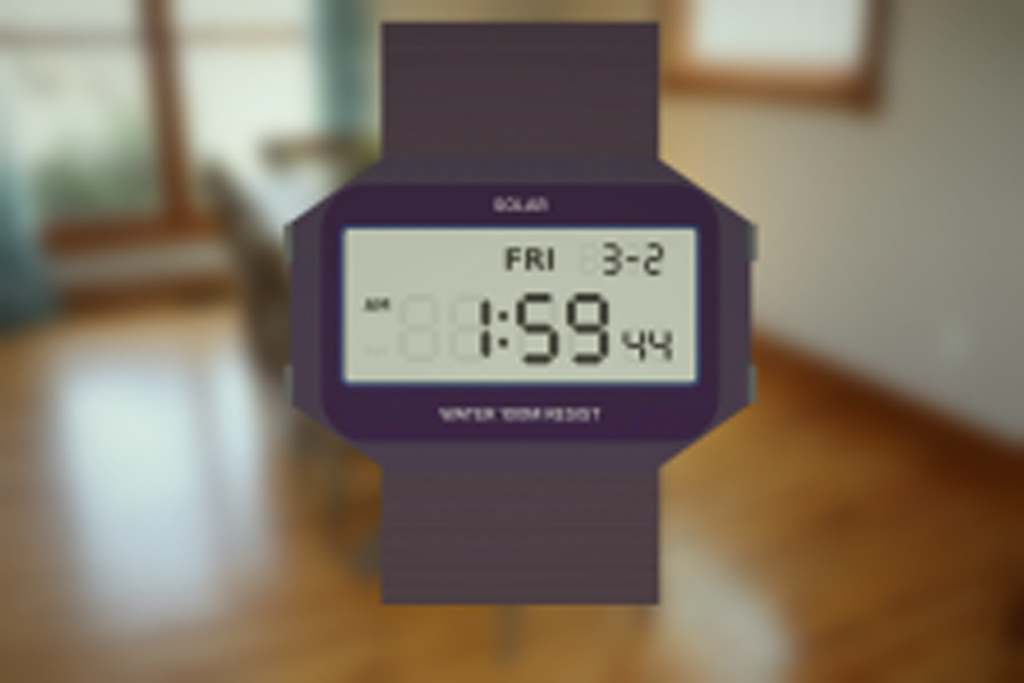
{"hour": 1, "minute": 59, "second": 44}
